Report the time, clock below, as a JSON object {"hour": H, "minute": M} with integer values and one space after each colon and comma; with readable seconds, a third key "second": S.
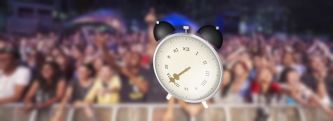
{"hour": 7, "minute": 38}
